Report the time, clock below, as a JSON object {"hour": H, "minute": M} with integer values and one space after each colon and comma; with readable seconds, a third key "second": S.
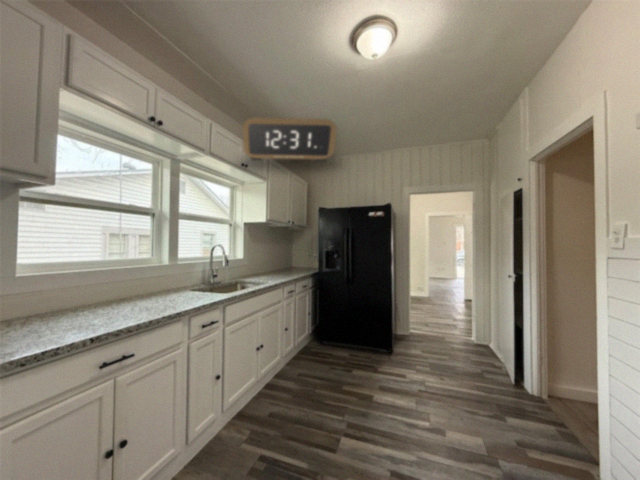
{"hour": 12, "minute": 31}
